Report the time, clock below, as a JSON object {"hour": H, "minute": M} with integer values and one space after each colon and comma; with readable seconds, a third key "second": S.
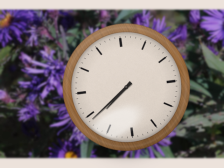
{"hour": 7, "minute": 39}
